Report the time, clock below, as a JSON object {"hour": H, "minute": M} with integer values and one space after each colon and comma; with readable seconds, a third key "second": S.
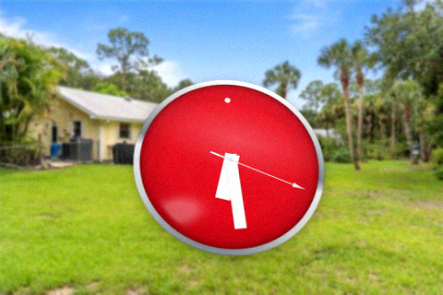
{"hour": 6, "minute": 29, "second": 19}
